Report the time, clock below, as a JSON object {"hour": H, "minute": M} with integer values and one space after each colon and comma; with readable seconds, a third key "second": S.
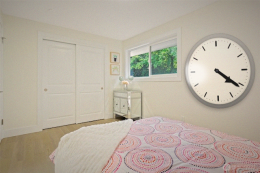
{"hour": 4, "minute": 21}
